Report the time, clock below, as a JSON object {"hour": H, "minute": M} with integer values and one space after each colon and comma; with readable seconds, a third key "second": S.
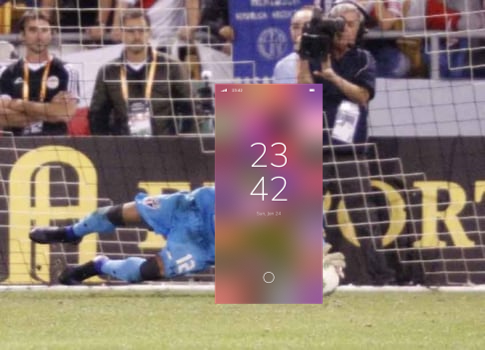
{"hour": 23, "minute": 42}
